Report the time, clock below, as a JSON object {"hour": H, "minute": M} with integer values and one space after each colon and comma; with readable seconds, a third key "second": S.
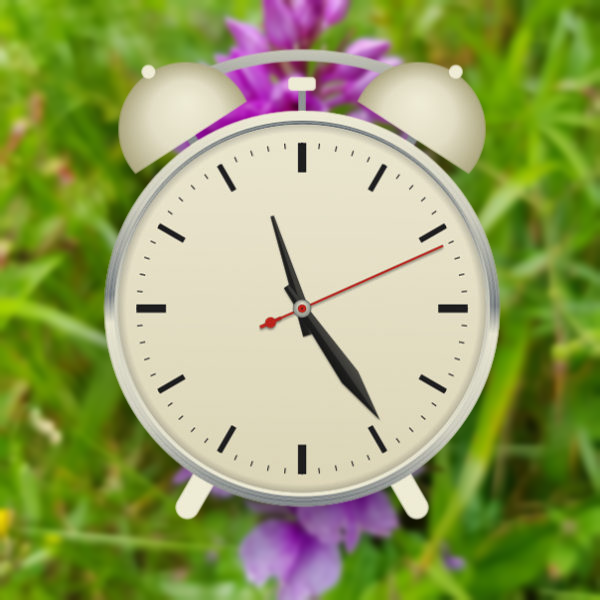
{"hour": 11, "minute": 24, "second": 11}
